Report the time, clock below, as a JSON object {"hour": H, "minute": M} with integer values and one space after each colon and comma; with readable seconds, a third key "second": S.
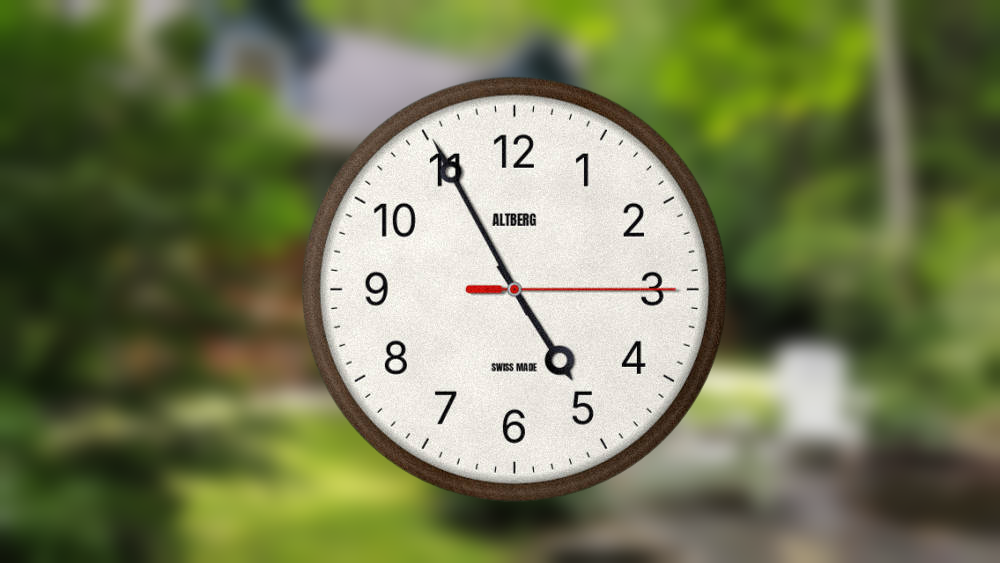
{"hour": 4, "minute": 55, "second": 15}
